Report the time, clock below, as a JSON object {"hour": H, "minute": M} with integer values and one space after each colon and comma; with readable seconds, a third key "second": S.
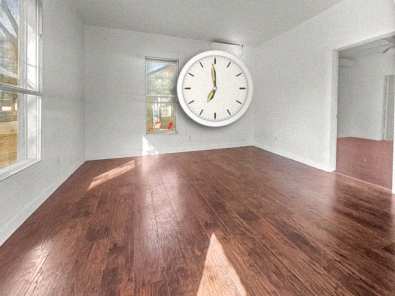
{"hour": 6, "minute": 59}
